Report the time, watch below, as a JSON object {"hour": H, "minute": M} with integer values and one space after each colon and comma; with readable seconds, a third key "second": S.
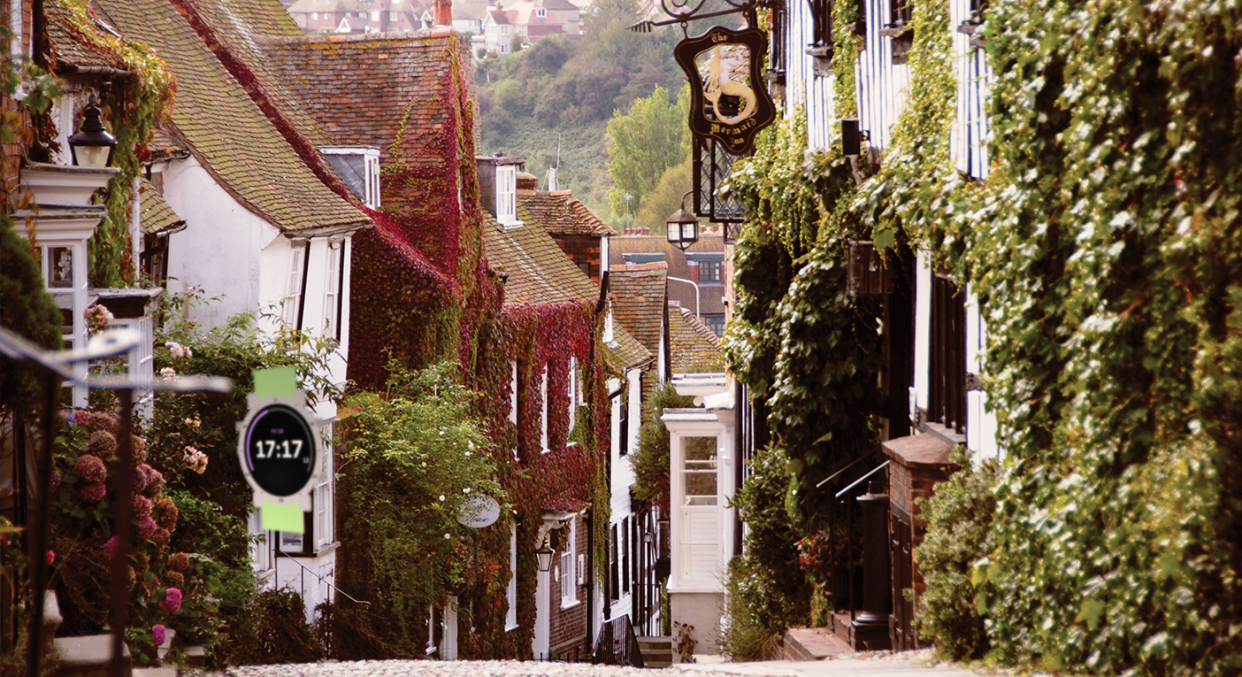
{"hour": 17, "minute": 17}
